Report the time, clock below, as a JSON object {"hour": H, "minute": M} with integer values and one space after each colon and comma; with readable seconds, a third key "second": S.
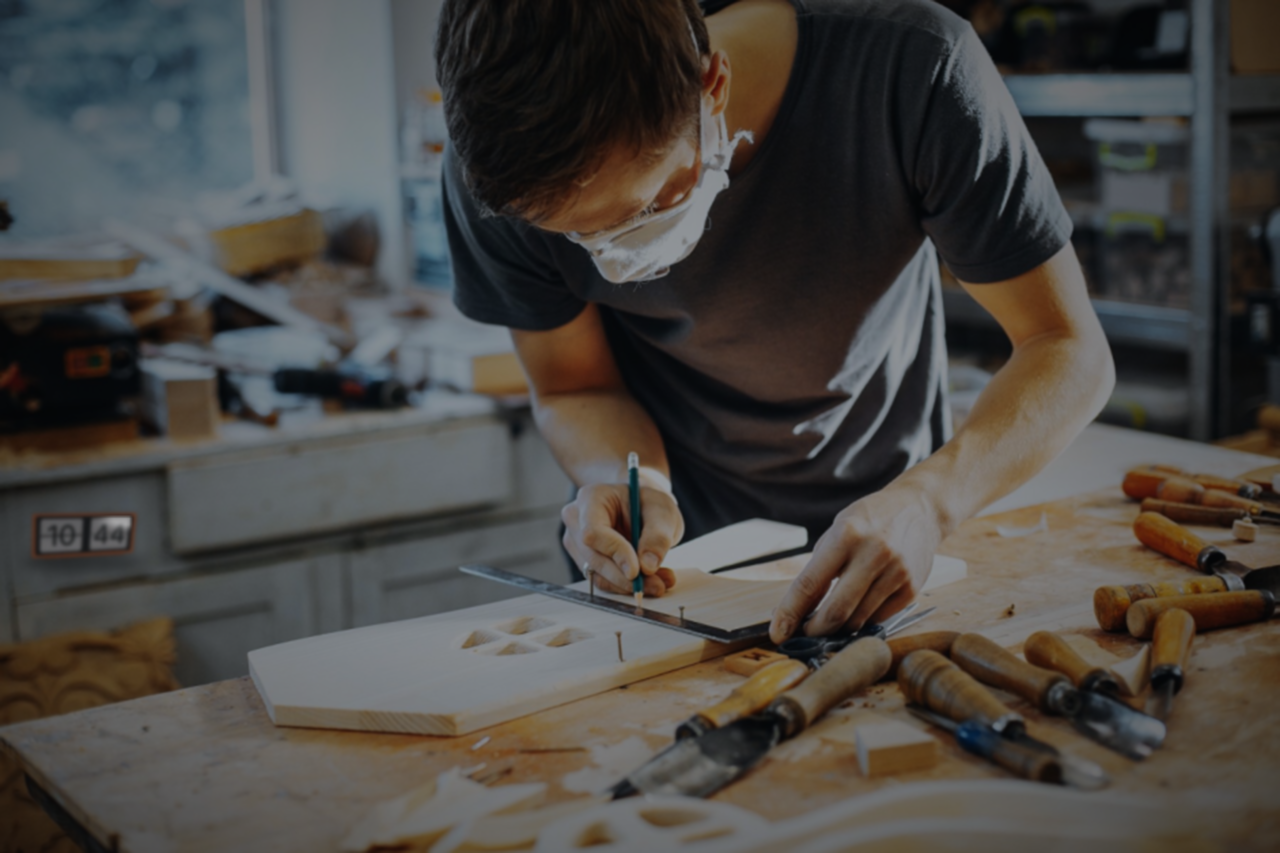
{"hour": 10, "minute": 44}
